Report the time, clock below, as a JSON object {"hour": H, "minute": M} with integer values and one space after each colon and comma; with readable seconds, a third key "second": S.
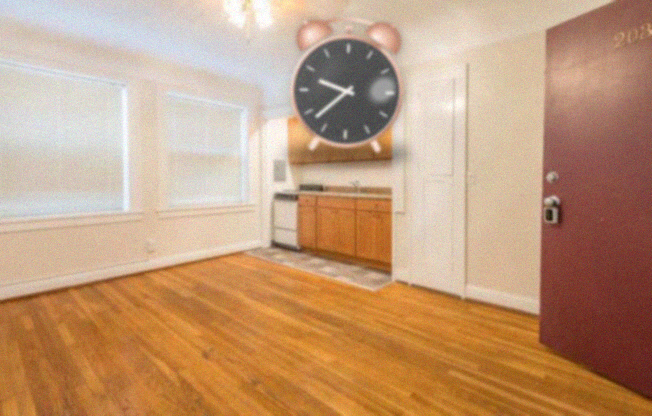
{"hour": 9, "minute": 38}
